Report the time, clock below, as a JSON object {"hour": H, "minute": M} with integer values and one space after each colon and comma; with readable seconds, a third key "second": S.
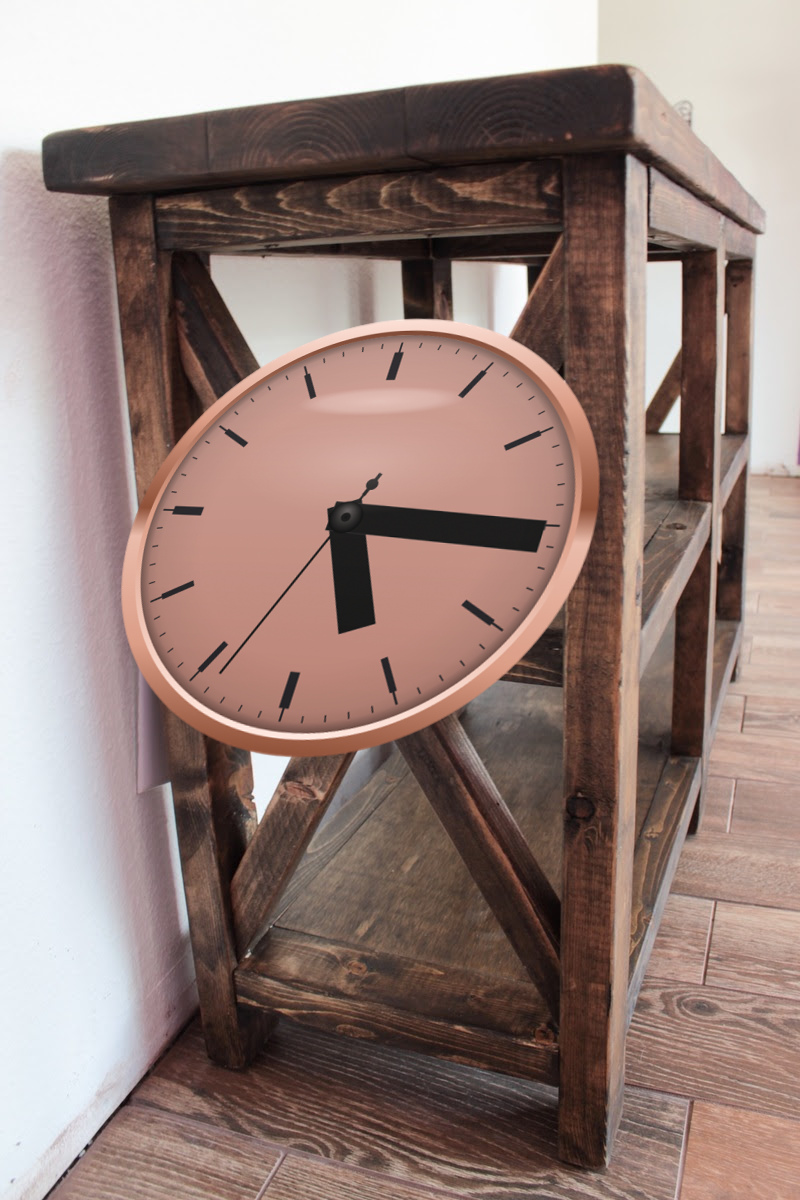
{"hour": 5, "minute": 15, "second": 34}
